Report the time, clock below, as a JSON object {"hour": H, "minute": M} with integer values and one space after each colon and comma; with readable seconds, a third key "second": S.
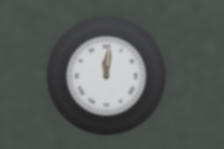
{"hour": 12, "minute": 1}
